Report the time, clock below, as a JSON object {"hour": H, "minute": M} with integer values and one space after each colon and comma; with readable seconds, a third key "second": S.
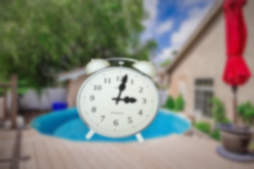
{"hour": 3, "minute": 2}
